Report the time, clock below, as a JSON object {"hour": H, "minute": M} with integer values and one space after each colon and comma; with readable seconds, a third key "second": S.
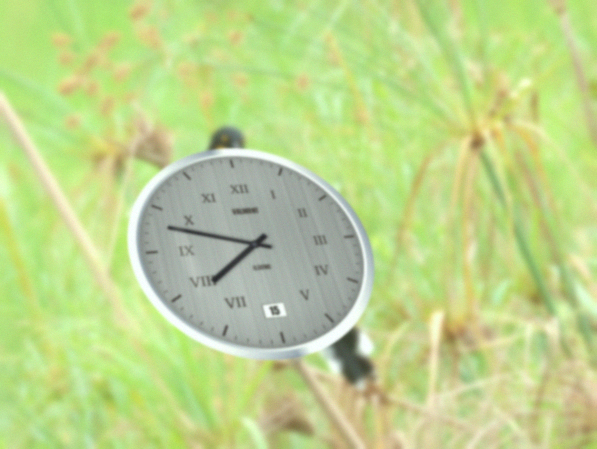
{"hour": 7, "minute": 48}
